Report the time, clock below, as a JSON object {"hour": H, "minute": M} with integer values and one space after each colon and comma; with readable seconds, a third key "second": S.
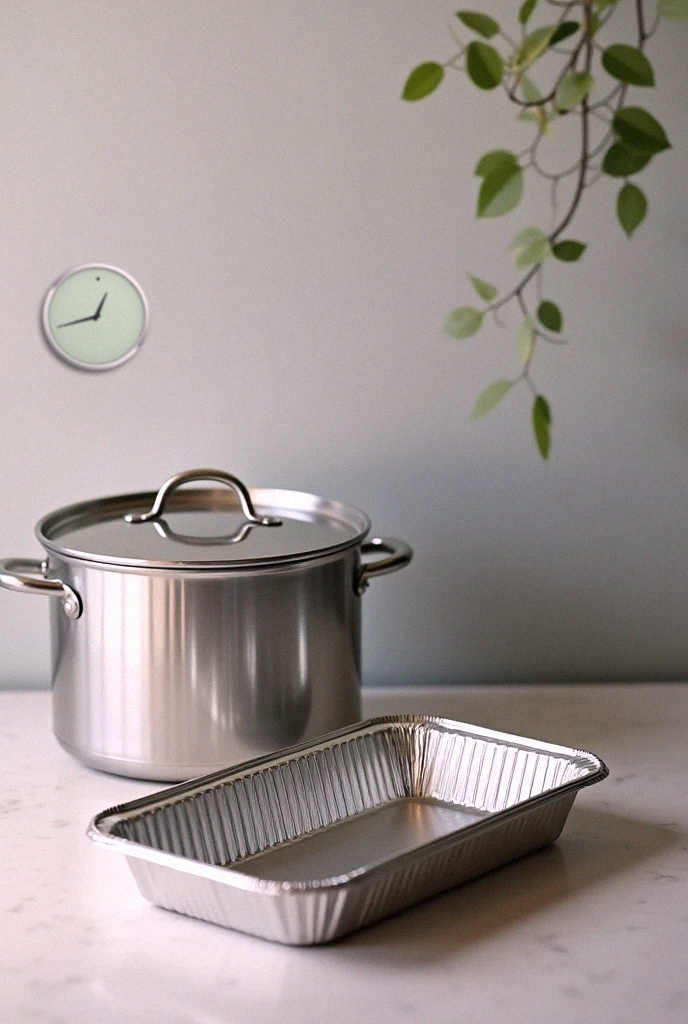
{"hour": 12, "minute": 42}
